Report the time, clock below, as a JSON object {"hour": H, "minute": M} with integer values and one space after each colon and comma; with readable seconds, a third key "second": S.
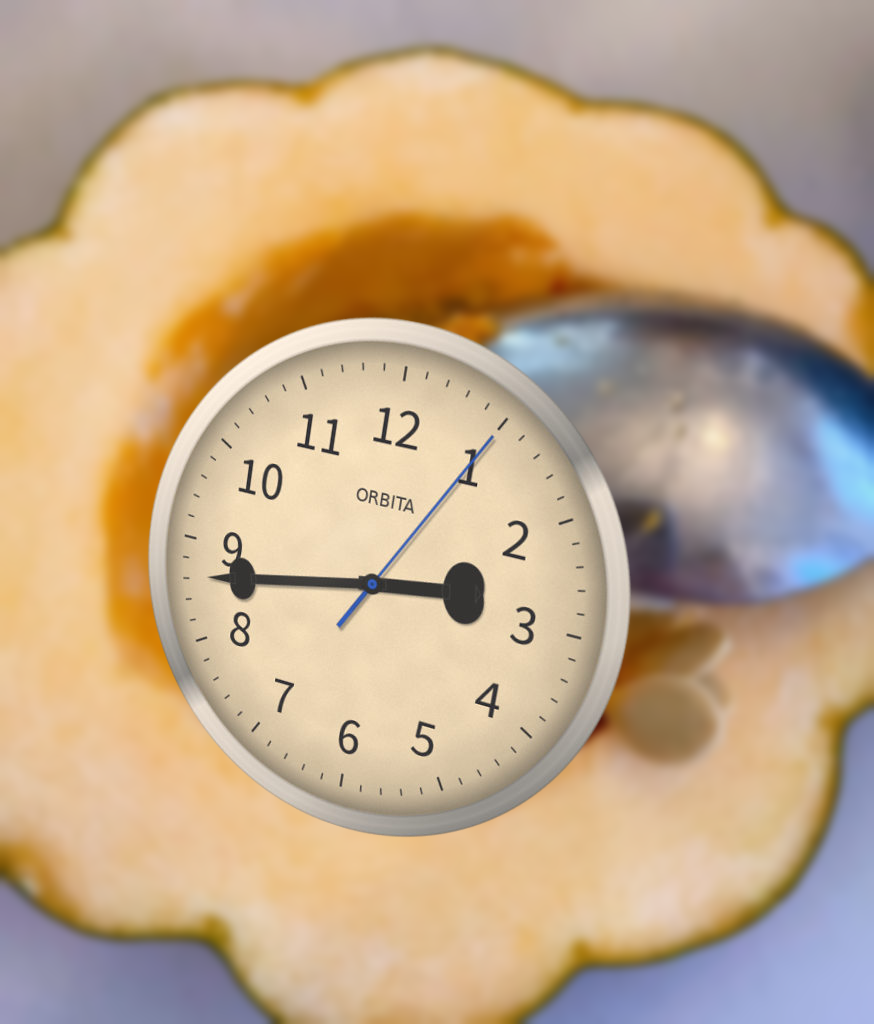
{"hour": 2, "minute": 43, "second": 5}
